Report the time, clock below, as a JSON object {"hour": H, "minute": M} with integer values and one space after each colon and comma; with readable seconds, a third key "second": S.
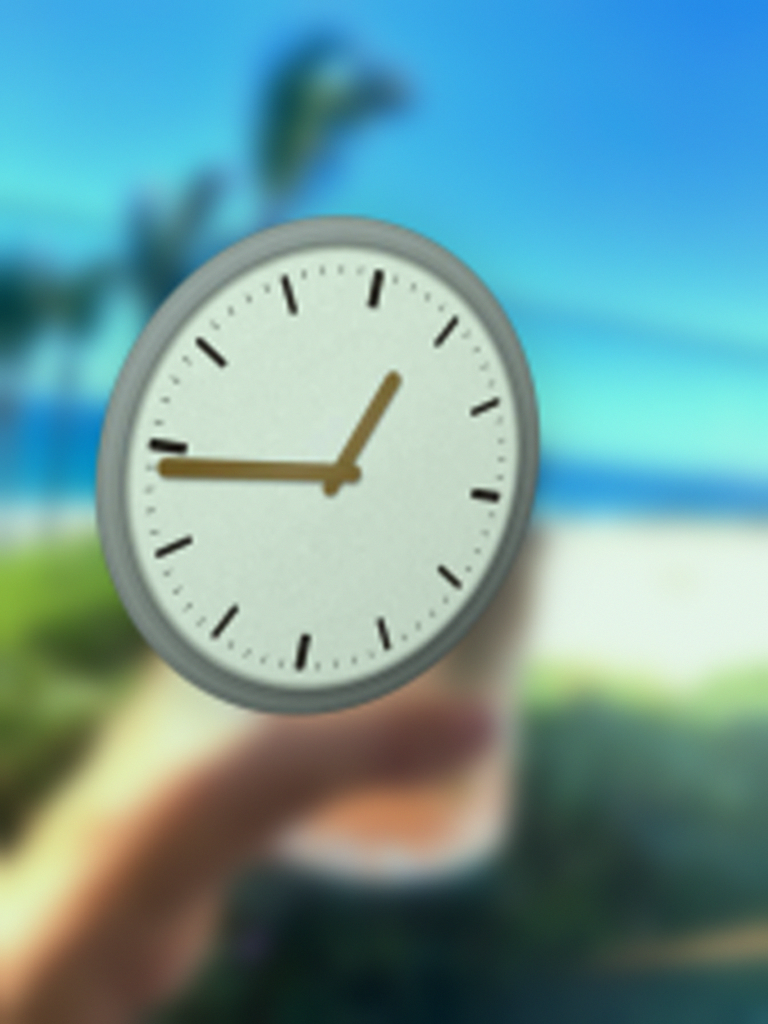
{"hour": 12, "minute": 44}
